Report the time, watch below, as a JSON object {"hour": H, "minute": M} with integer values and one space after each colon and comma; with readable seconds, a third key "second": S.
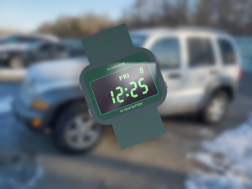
{"hour": 12, "minute": 25}
